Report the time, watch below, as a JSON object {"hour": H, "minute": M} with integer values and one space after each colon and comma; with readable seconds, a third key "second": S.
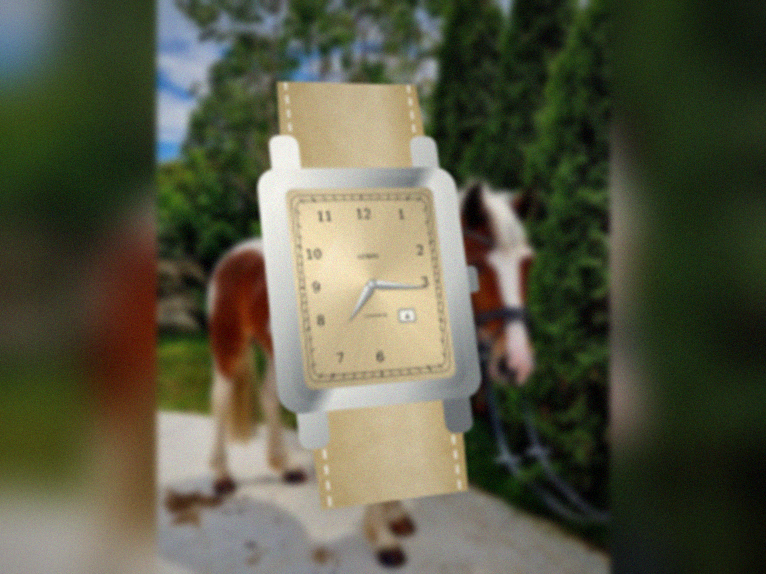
{"hour": 7, "minute": 16}
